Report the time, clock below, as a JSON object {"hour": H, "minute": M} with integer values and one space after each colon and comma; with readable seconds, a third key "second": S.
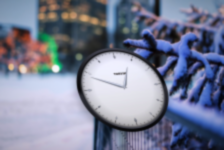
{"hour": 12, "minute": 49}
